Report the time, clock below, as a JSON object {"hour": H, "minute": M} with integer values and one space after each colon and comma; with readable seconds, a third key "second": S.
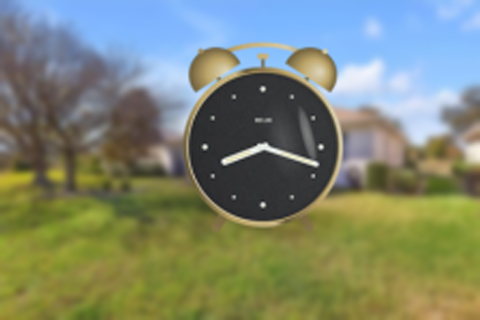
{"hour": 8, "minute": 18}
